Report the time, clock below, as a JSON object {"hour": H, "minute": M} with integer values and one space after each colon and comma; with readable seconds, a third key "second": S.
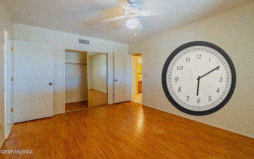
{"hour": 6, "minute": 10}
